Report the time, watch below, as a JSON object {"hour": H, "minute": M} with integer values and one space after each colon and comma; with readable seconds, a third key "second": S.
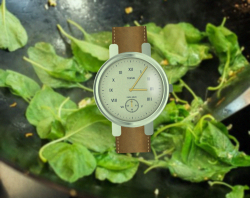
{"hour": 3, "minute": 6}
